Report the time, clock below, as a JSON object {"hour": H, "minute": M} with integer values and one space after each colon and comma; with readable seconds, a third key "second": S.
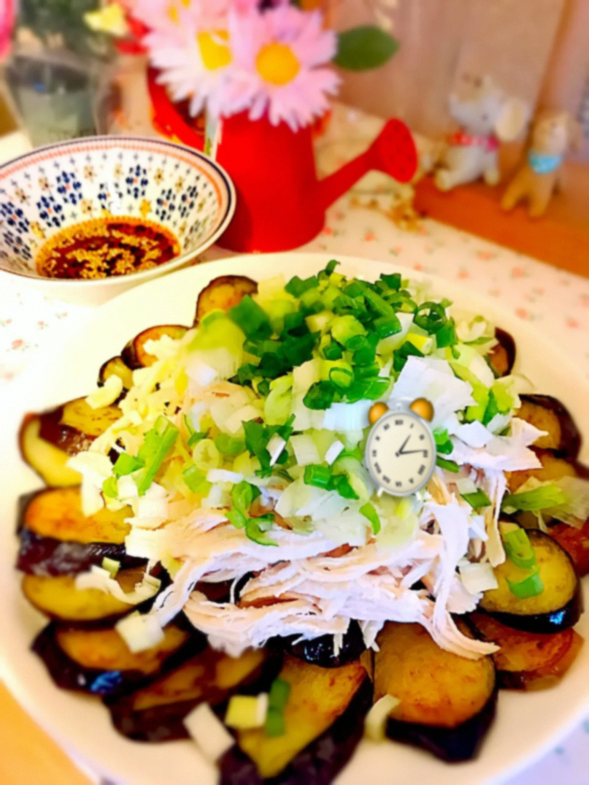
{"hour": 1, "minute": 14}
